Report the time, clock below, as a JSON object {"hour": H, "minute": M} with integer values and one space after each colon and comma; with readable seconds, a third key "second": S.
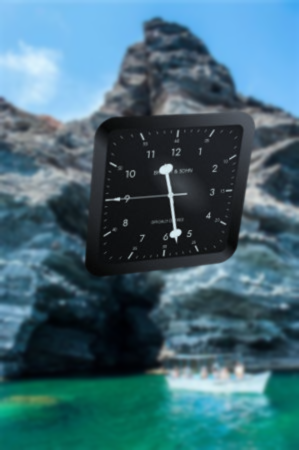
{"hour": 11, "minute": 27, "second": 45}
